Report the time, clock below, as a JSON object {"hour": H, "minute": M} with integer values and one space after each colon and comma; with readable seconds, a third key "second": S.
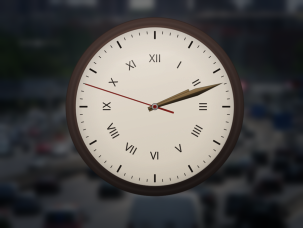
{"hour": 2, "minute": 11, "second": 48}
